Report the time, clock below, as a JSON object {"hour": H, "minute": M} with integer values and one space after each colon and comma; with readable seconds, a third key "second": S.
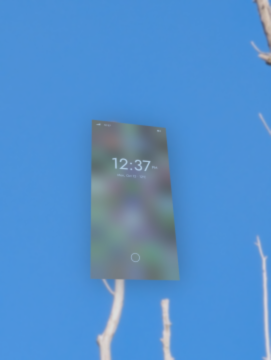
{"hour": 12, "minute": 37}
